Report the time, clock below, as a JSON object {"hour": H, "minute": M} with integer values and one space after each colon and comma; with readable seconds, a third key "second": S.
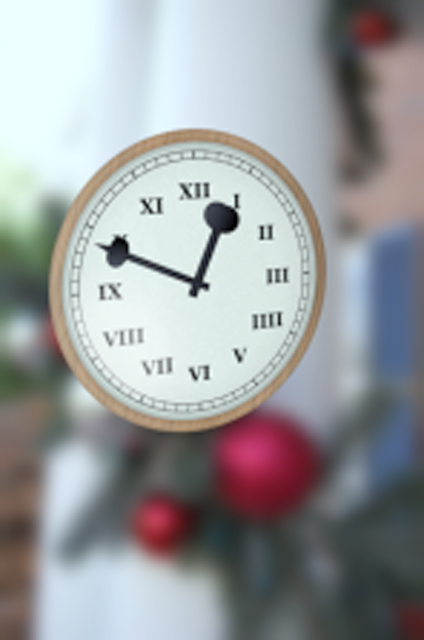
{"hour": 12, "minute": 49}
